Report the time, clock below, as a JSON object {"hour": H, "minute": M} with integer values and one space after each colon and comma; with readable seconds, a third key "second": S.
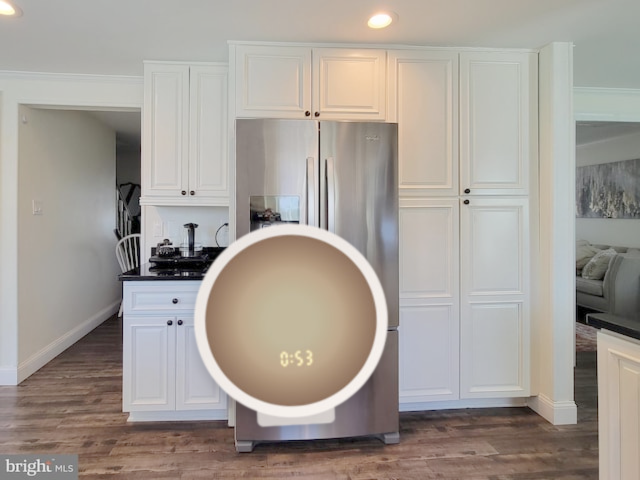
{"hour": 0, "minute": 53}
